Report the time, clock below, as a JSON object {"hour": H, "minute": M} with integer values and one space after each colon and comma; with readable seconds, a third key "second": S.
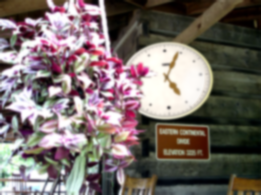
{"hour": 5, "minute": 4}
